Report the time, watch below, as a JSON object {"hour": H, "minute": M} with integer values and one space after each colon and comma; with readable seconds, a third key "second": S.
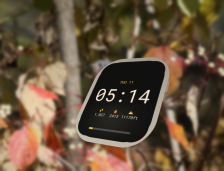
{"hour": 5, "minute": 14}
